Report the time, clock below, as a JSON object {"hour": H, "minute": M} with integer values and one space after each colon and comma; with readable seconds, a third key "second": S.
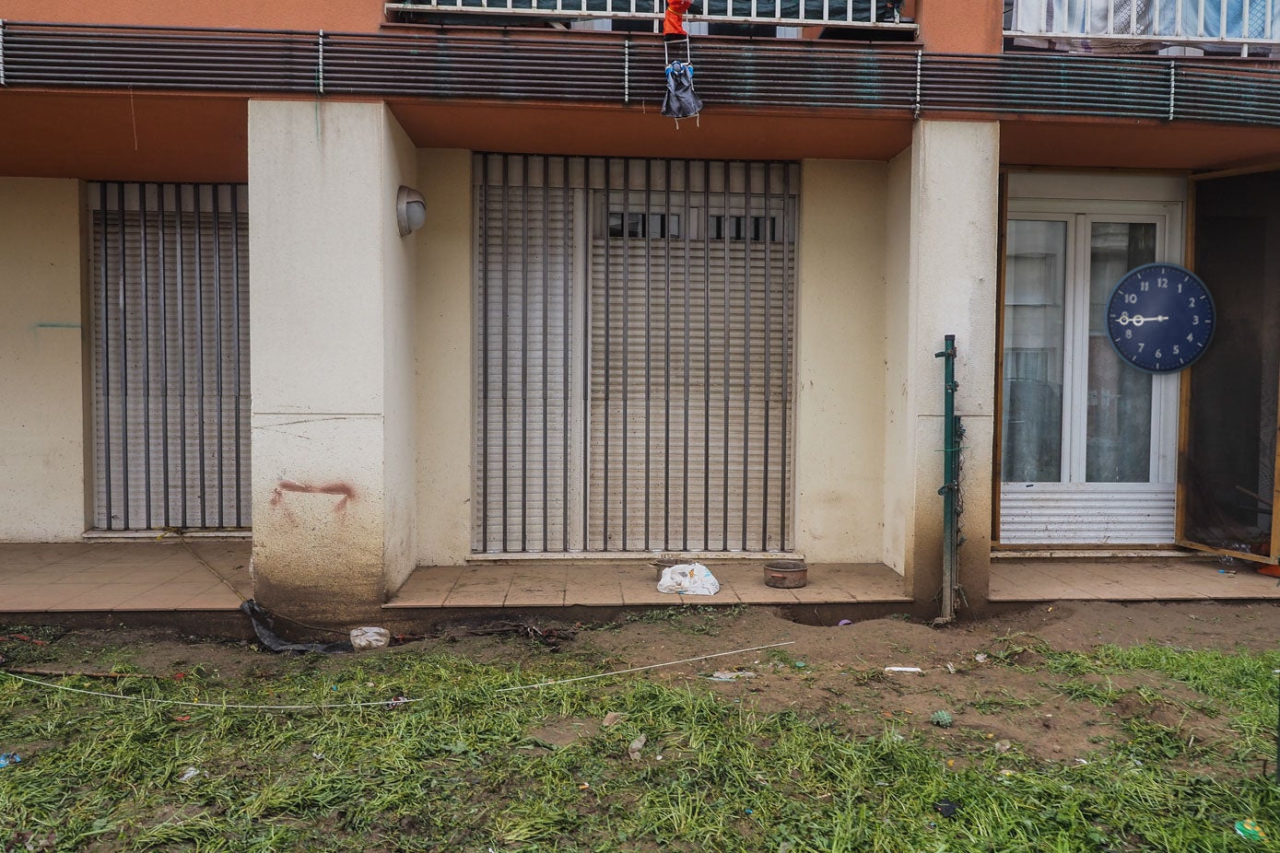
{"hour": 8, "minute": 44}
